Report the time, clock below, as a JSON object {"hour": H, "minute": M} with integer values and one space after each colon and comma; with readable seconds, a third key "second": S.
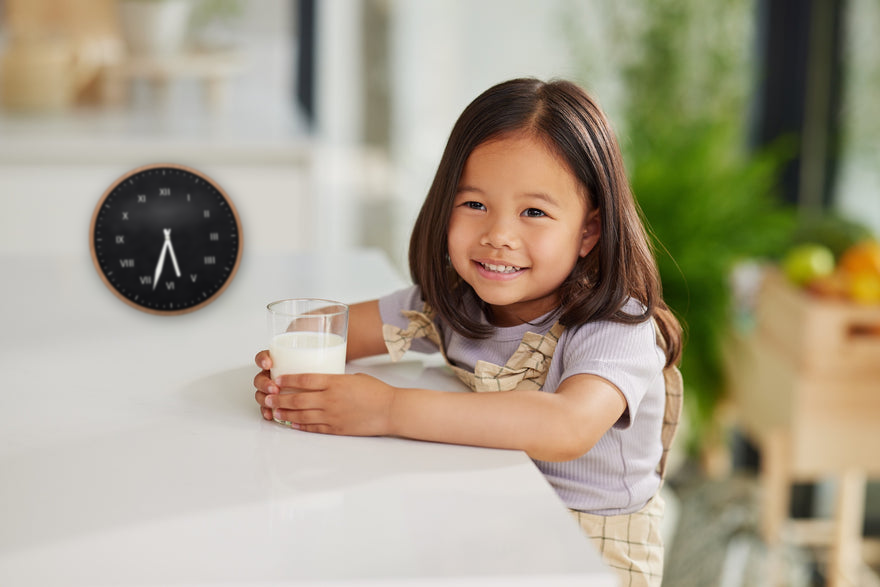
{"hour": 5, "minute": 33}
